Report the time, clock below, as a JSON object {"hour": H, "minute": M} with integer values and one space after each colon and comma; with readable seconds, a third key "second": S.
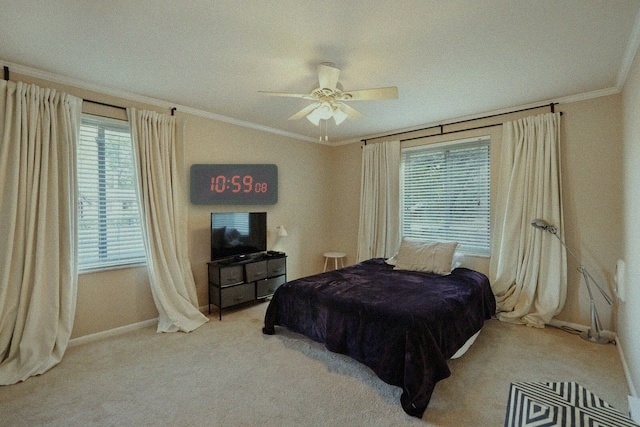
{"hour": 10, "minute": 59, "second": 8}
